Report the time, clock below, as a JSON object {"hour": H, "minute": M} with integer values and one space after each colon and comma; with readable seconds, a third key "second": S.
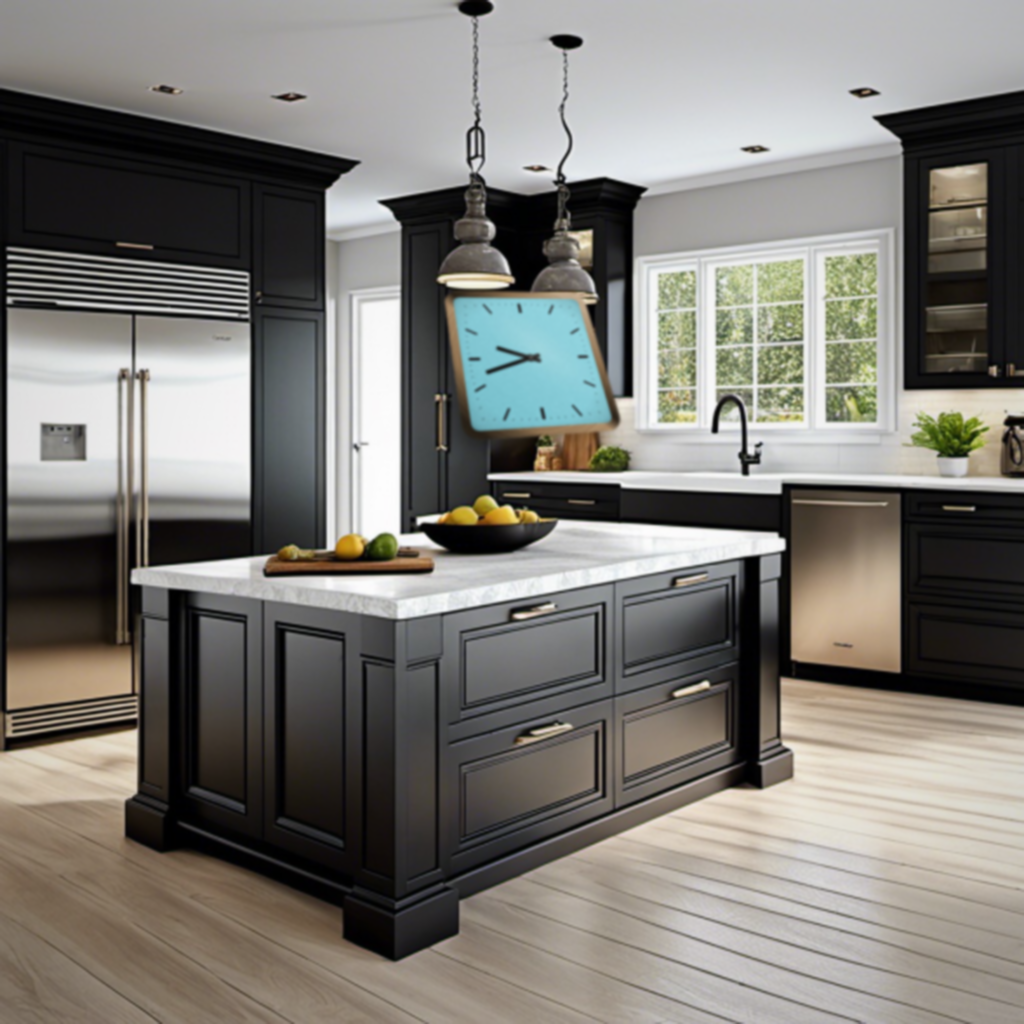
{"hour": 9, "minute": 42}
